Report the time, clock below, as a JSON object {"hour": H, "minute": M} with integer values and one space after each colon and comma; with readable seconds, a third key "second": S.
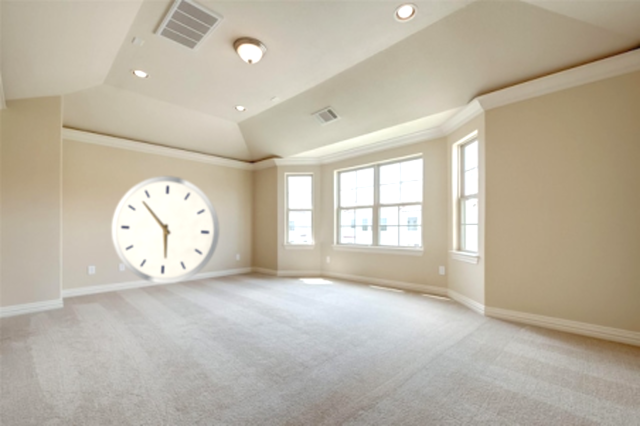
{"hour": 5, "minute": 53}
